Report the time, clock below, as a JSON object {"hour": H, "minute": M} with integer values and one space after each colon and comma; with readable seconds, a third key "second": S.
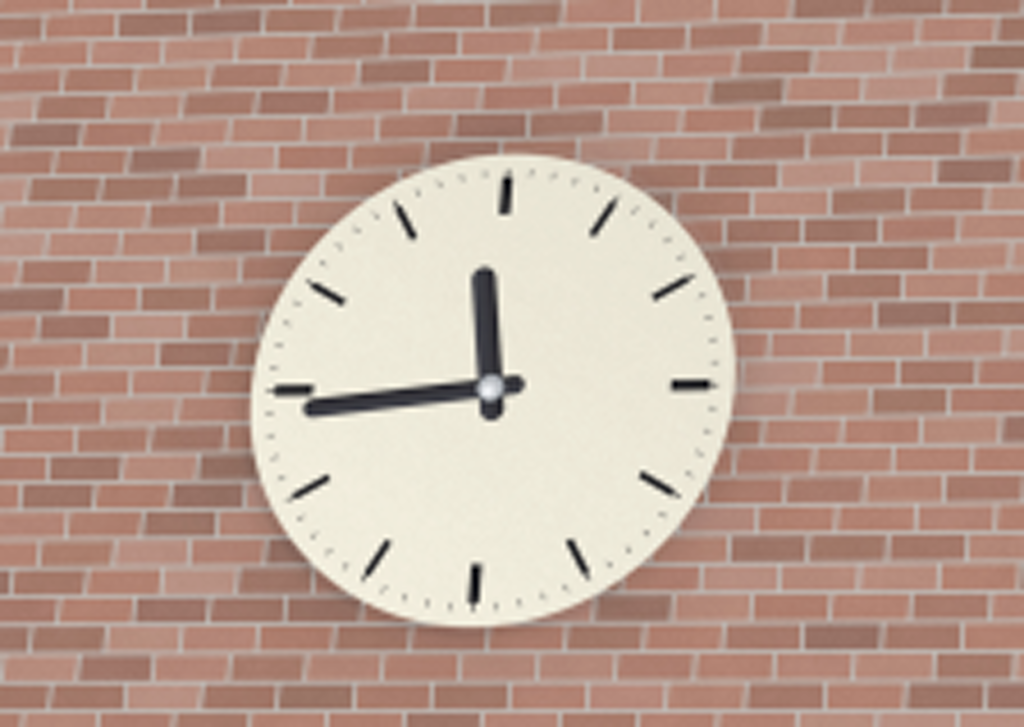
{"hour": 11, "minute": 44}
